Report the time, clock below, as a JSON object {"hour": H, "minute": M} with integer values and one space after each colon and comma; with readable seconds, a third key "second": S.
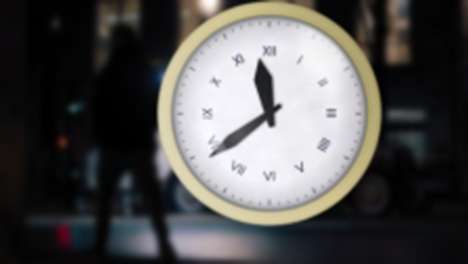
{"hour": 11, "minute": 39}
